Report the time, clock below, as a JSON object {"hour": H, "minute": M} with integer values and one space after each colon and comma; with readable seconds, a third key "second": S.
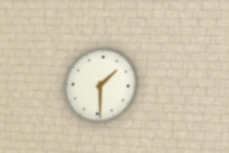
{"hour": 1, "minute": 29}
